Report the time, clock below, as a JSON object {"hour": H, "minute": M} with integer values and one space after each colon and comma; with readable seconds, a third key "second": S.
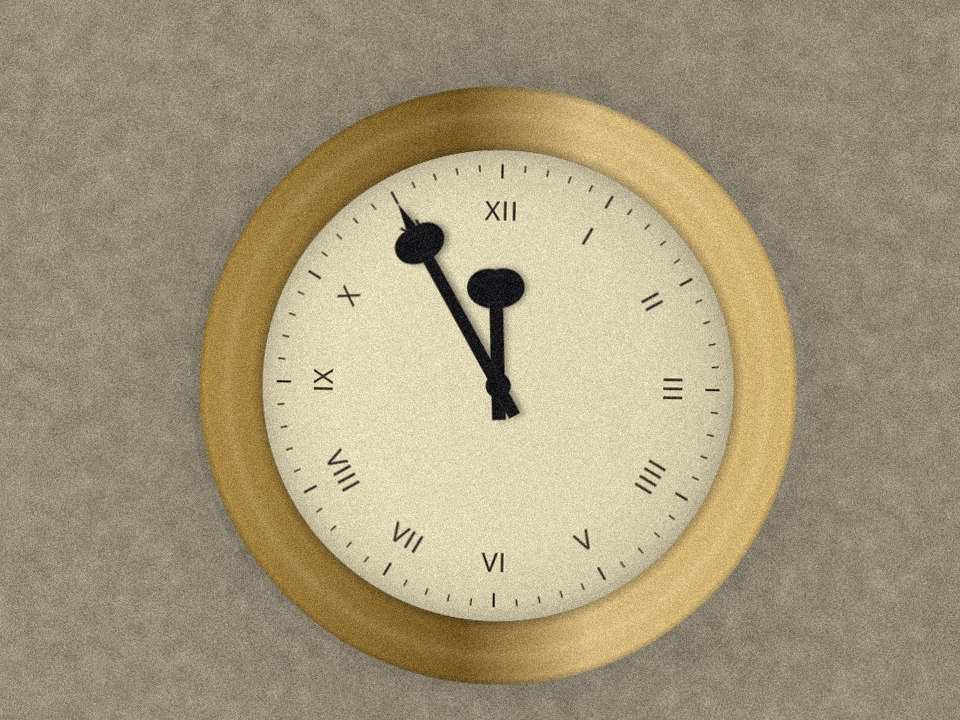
{"hour": 11, "minute": 55}
